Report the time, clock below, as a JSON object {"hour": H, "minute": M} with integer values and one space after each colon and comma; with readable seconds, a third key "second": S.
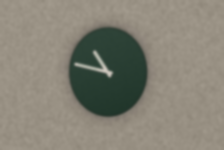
{"hour": 10, "minute": 47}
